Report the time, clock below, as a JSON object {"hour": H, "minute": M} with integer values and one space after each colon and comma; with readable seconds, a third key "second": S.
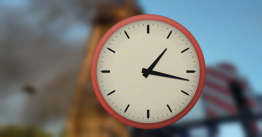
{"hour": 1, "minute": 17}
